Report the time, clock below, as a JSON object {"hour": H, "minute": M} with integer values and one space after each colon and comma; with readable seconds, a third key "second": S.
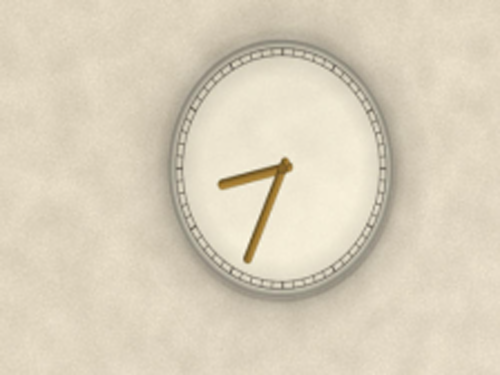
{"hour": 8, "minute": 34}
